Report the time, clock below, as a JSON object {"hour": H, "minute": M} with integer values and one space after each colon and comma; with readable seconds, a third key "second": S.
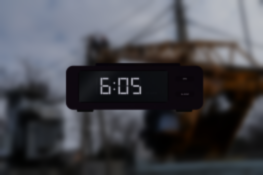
{"hour": 6, "minute": 5}
